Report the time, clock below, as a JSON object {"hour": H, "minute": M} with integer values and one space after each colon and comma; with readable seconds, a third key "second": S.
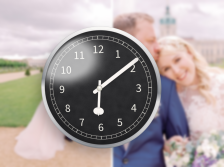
{"hour": 6, "minute": 9}
